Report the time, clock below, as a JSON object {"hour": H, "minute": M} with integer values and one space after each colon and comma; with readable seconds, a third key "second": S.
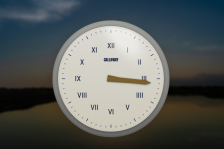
{"hour": 3, "minute": 16}
